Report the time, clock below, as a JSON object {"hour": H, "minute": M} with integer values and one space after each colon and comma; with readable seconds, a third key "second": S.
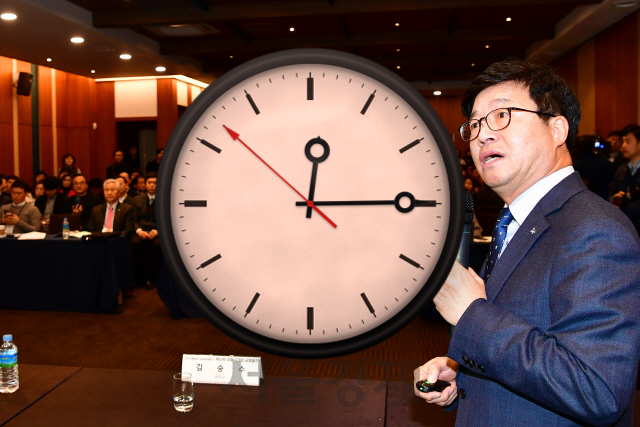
{"hour": 12, "minute": 14, "second": 52}
